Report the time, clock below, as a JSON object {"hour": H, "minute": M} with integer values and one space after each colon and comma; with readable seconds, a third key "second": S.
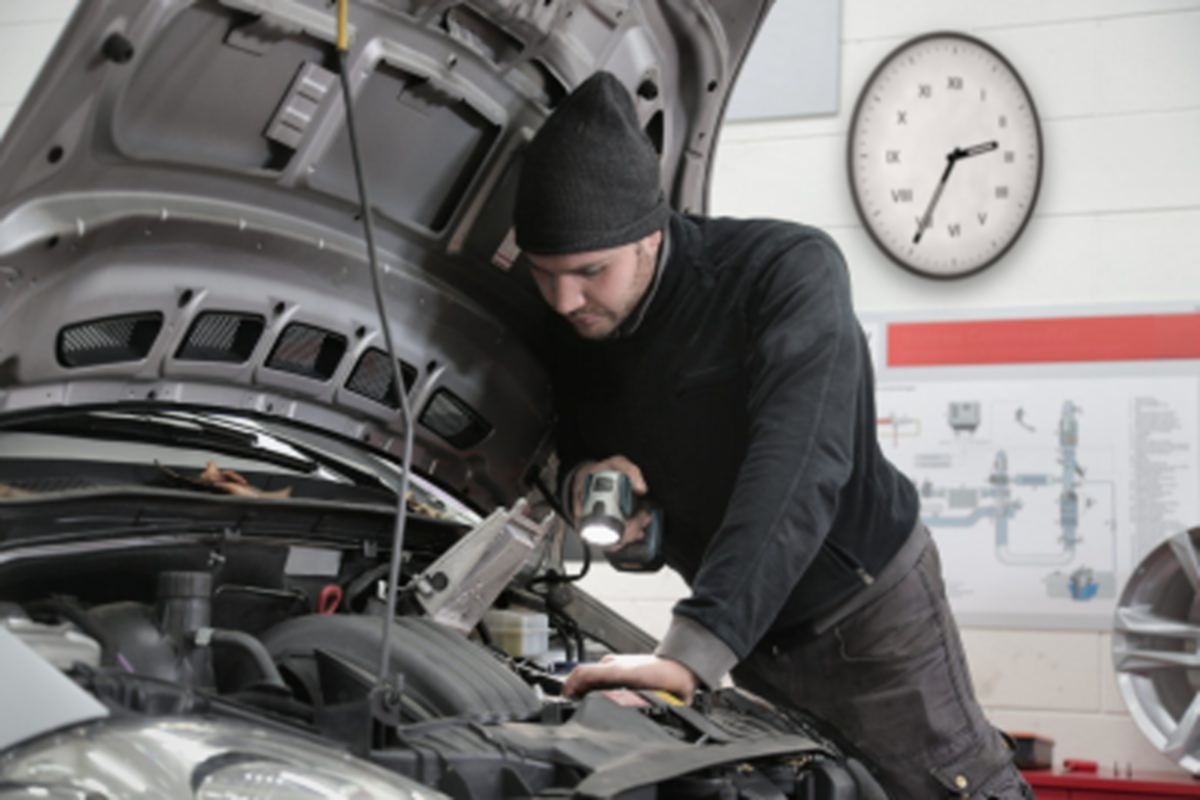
{"hour": 2, "minute": 35}
